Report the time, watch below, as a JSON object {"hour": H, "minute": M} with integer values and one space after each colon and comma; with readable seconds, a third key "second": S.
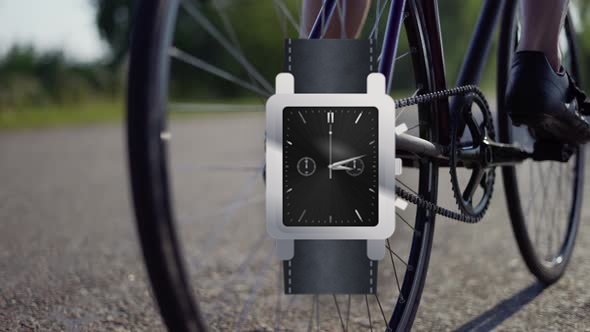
{"hour": 3, "minute": 12}
